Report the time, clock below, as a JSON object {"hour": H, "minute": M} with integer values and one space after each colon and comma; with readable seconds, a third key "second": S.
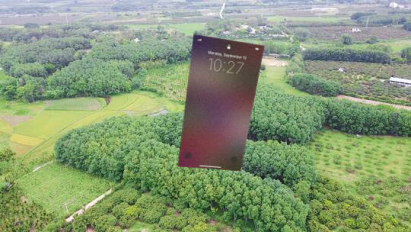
{"hour": 10, "minute": 27}
